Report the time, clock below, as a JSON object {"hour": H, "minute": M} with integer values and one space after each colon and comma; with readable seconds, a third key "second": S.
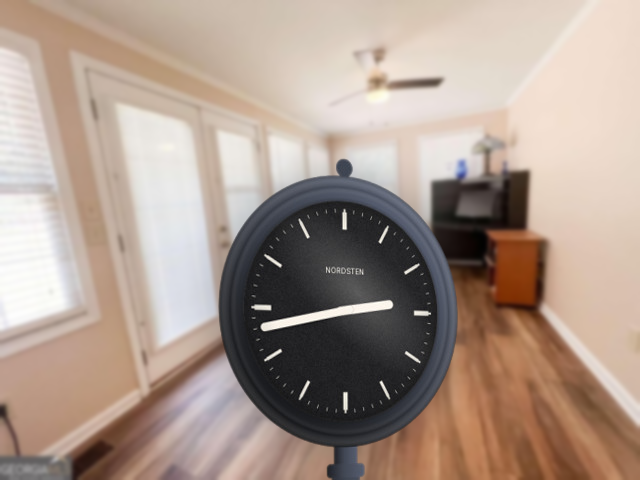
{"hour": 2, "minute": 43}
